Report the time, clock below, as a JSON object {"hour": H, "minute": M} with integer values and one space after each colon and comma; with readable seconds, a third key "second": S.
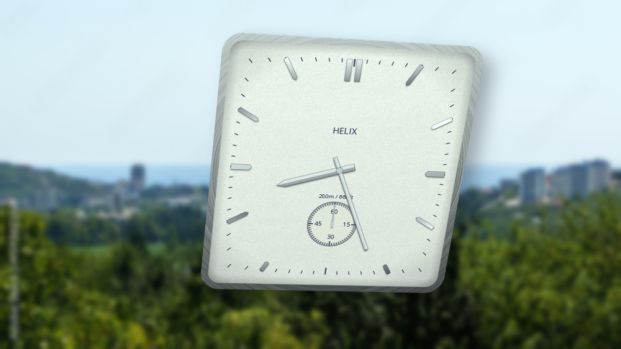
{"hour": 8, "minute": 26}
